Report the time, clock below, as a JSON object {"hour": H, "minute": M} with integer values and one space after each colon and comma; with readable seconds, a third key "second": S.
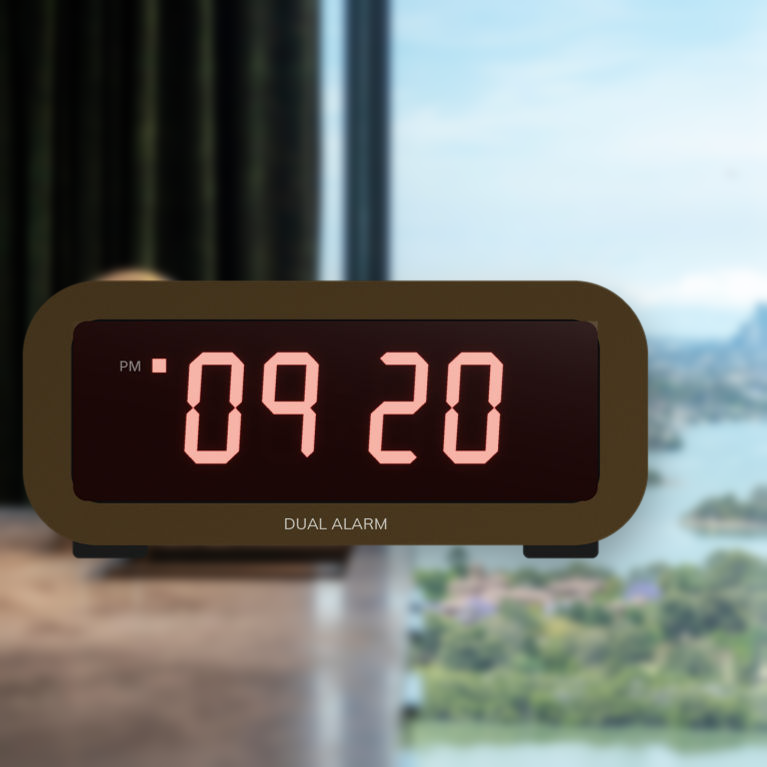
{"hour": 9, "minute": 20}
